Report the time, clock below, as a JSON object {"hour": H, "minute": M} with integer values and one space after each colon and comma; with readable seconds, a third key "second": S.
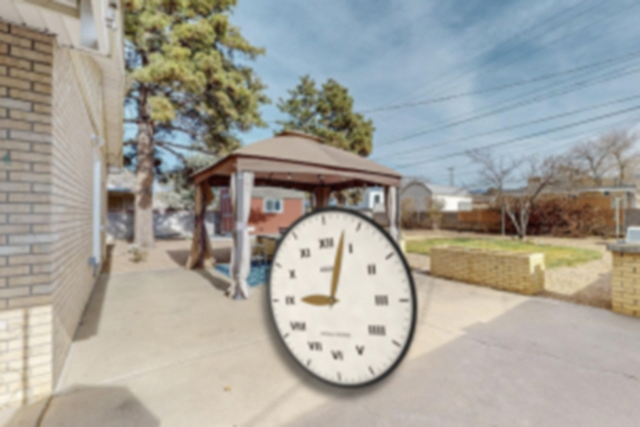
{"hour": 9, "minute": 3}
